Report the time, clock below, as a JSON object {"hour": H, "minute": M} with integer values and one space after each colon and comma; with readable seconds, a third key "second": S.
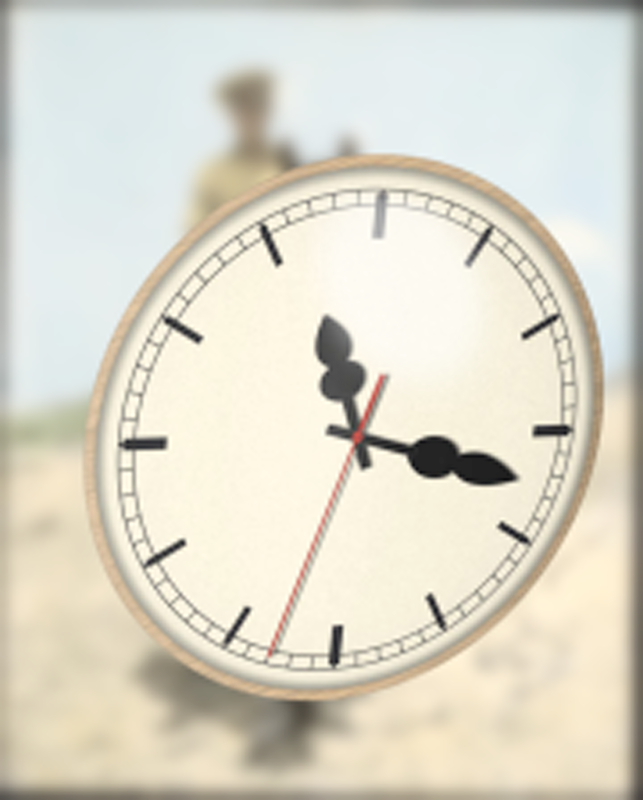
{"hour": 11, "minute": 17, "second": 33}
